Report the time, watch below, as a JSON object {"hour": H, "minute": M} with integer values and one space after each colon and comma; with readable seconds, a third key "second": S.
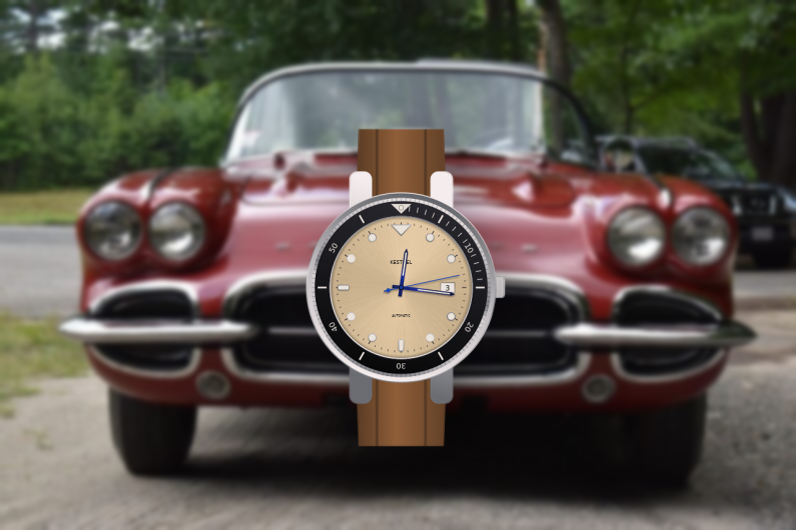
{"hour": 12, "minute": 16, "second": 13}
